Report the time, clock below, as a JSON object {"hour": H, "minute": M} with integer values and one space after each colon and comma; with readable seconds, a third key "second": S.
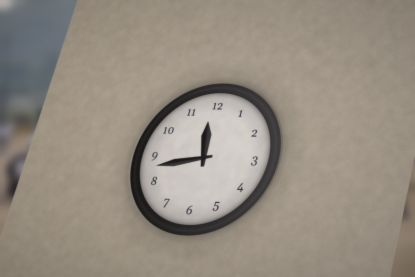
{"hour": 11, "minute": 43}
